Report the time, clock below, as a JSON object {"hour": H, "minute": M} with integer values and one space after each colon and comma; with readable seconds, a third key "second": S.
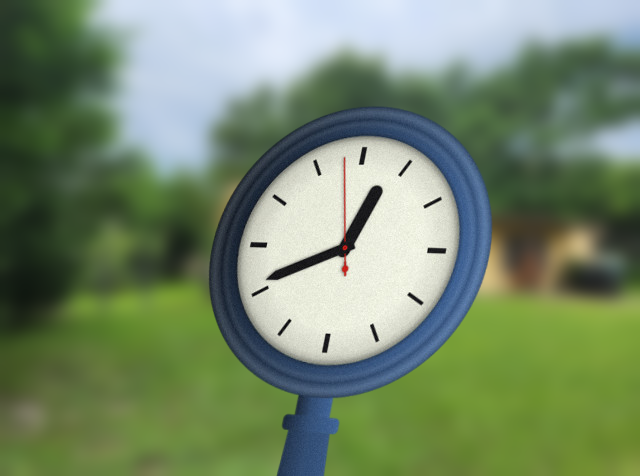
{"hour": 12, "minute": 40, "second": 58}
